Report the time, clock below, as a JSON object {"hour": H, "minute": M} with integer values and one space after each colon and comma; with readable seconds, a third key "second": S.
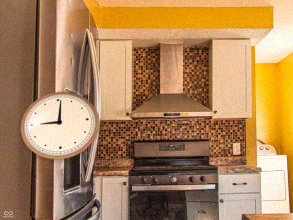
{"hour": 9, "minute": 1}
